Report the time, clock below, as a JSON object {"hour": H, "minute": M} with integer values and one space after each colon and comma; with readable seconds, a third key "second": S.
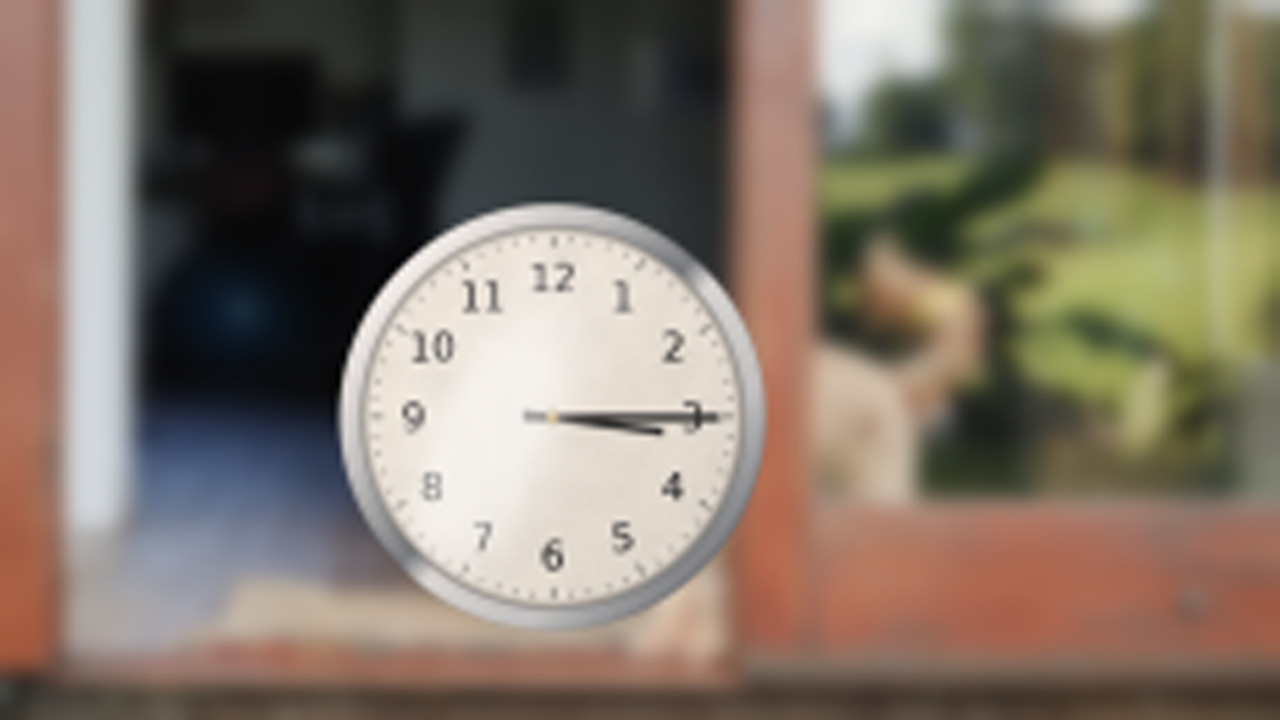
{"hour": 3, "minute": 15}
